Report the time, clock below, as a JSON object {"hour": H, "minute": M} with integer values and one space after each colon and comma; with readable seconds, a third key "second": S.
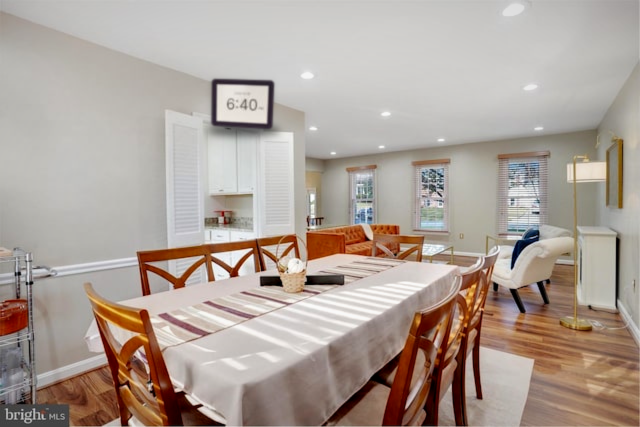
{"hour": 6, "minute": 40}
